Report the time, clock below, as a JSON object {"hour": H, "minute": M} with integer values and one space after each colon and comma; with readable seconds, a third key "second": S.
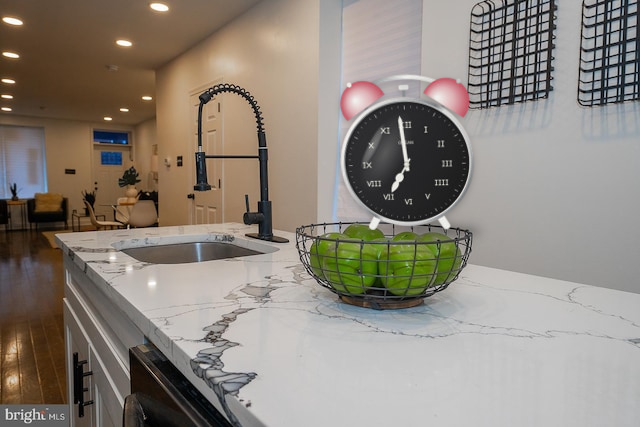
{"hour": 6, "minute": 59}
